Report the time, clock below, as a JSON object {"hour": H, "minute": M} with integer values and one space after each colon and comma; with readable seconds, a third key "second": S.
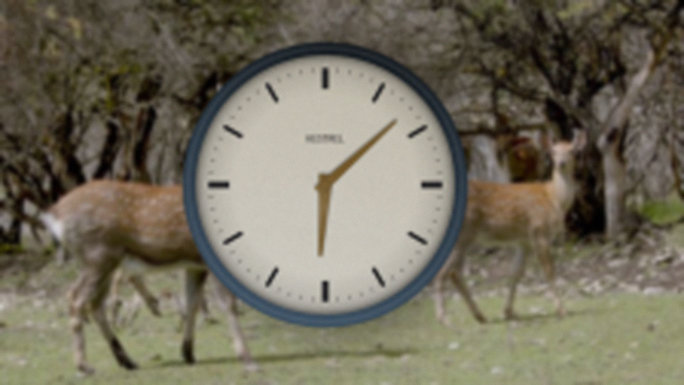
{"hour": 6, "minute": 8}
